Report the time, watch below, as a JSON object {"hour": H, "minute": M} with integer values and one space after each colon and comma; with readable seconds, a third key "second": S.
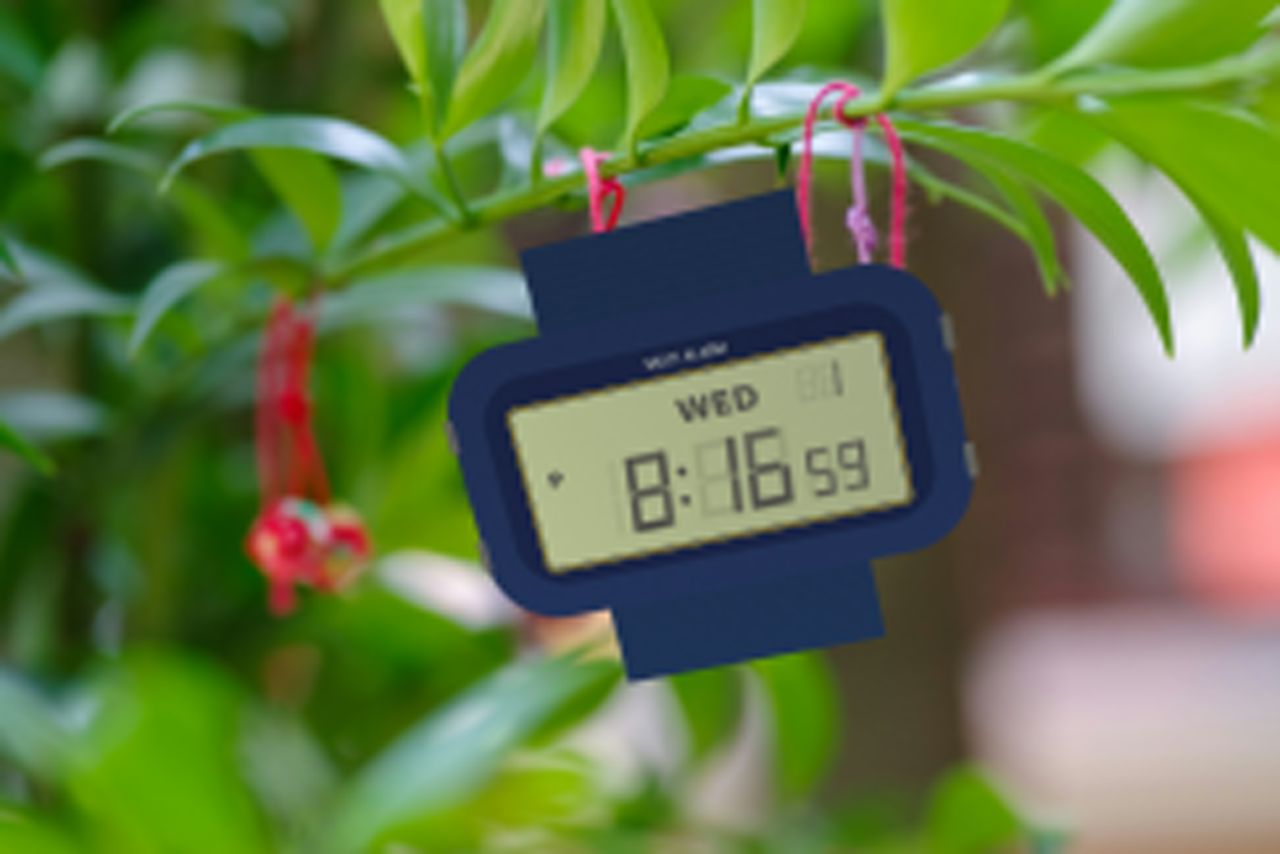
{"hour": 8, "minute": 16, "second": 59}
